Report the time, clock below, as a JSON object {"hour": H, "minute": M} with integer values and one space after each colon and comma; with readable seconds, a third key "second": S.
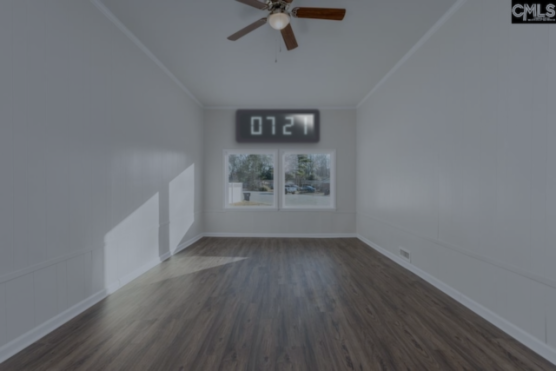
{"hour": 7, "minute": 21}
